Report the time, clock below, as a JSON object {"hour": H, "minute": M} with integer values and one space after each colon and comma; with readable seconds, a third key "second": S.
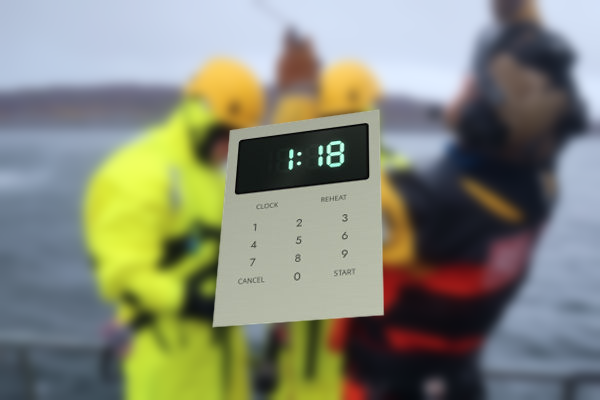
{"hour": 1, "minute": 18}
